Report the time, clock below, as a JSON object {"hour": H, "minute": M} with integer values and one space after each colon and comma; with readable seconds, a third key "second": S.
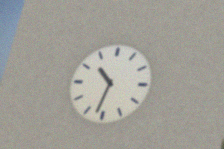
{"hour": 10, "minute": 32}
